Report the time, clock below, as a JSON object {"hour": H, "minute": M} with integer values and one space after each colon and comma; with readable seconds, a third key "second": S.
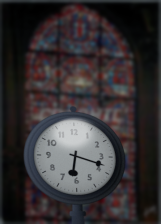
{"hour": 6, "minute": 18}
